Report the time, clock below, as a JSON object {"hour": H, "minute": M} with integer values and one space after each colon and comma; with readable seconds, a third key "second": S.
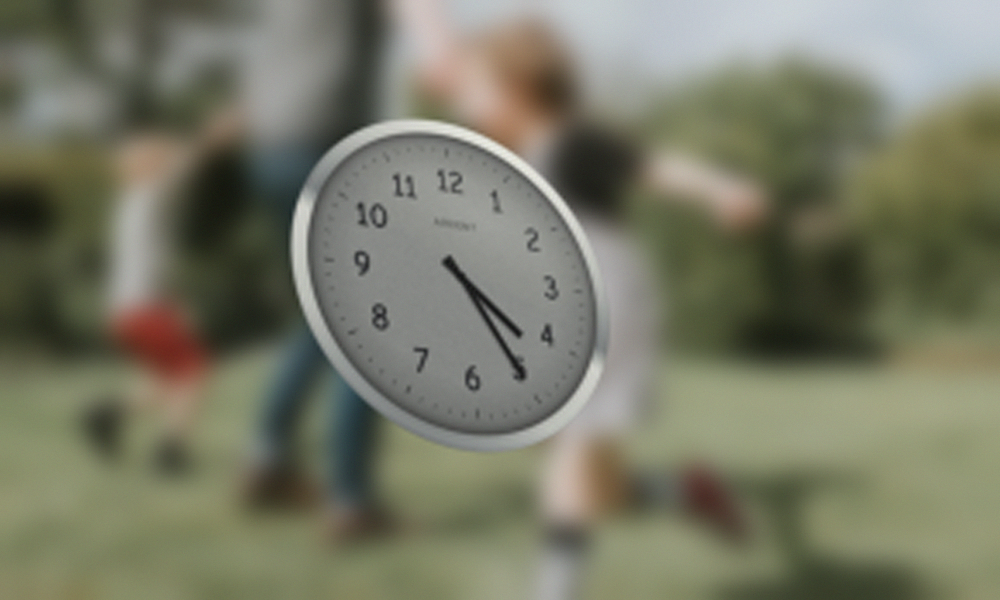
{"hour": 4, "minute": 25}
